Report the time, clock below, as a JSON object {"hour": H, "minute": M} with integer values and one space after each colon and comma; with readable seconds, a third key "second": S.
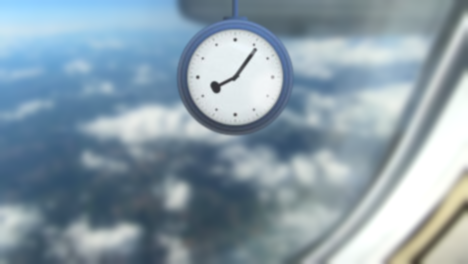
{"hour": 8, "minute": 6}
